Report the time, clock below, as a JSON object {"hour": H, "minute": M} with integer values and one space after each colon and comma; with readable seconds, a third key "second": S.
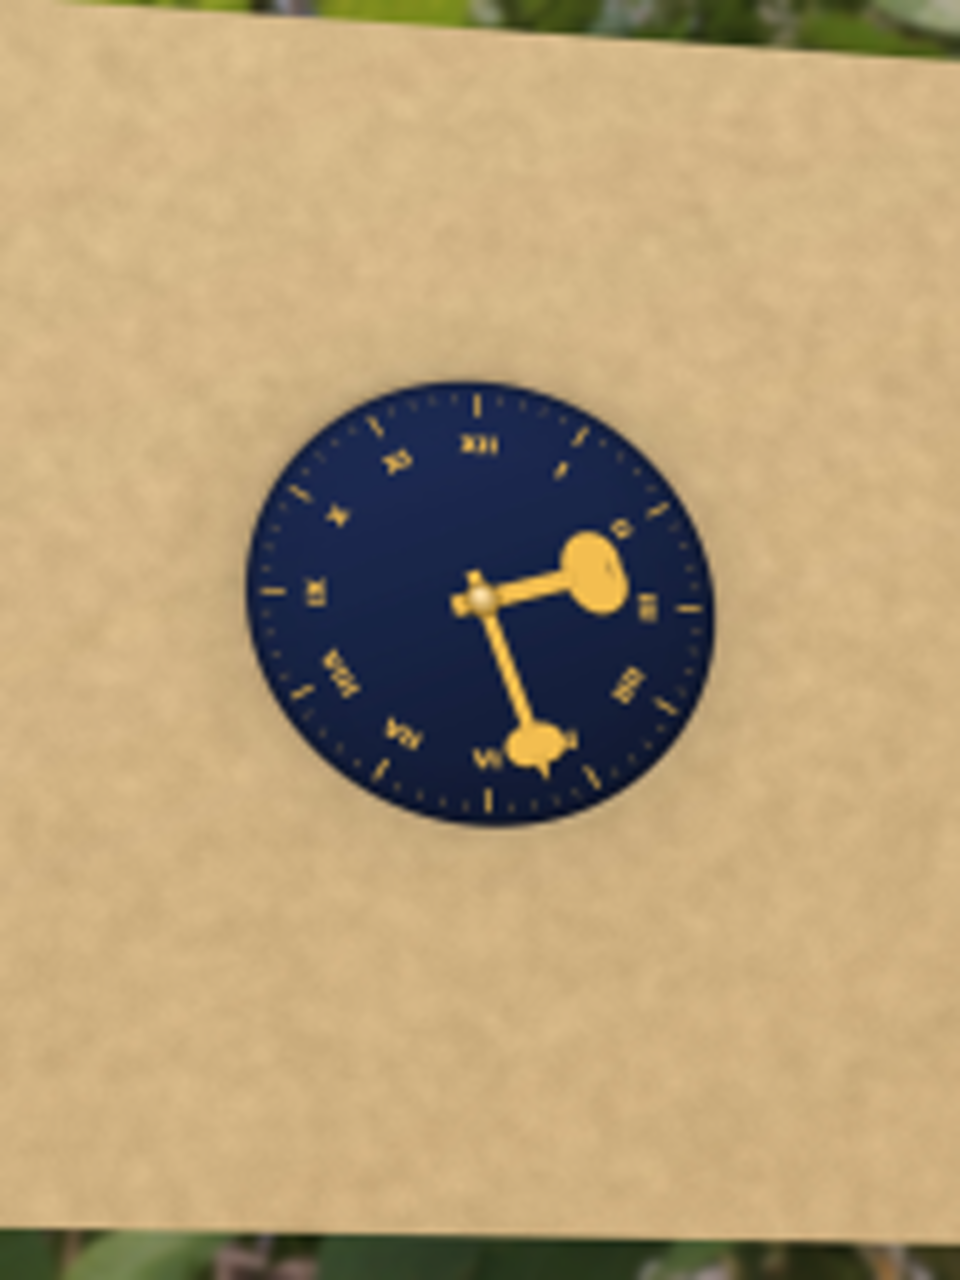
{"hour": 2, "minute": 27}
